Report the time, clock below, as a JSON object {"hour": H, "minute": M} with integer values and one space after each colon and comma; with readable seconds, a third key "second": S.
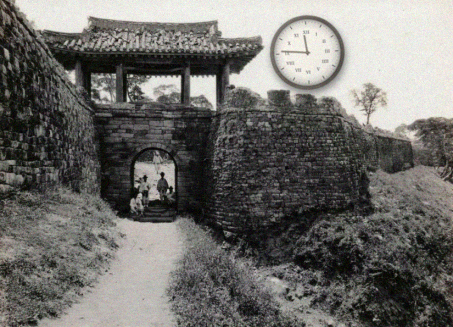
{"hour": 11, "minute": 46}
